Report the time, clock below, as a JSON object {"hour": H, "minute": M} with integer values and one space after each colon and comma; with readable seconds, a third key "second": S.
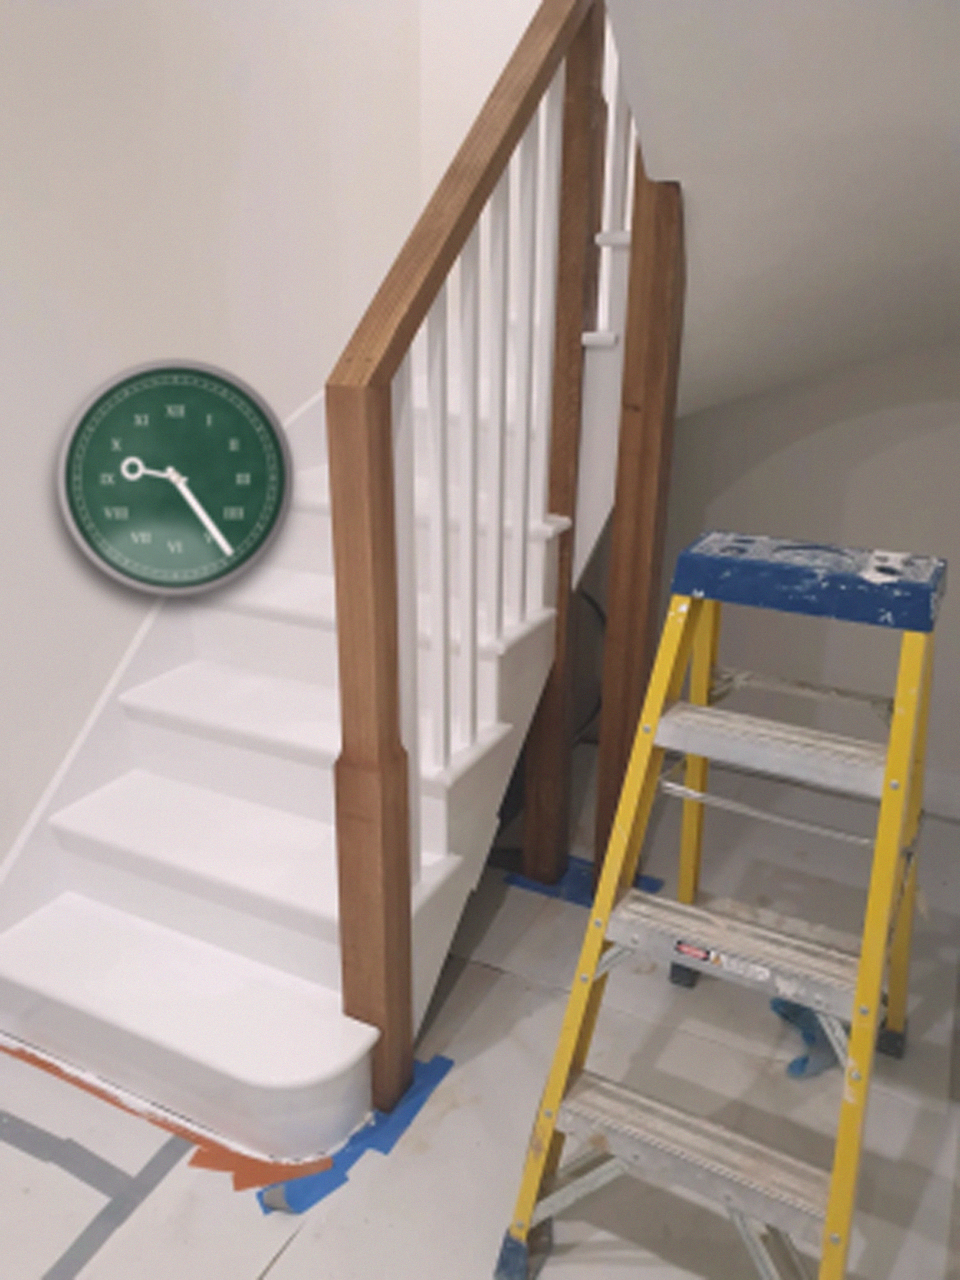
{"hour": 9, "minute": 24}
